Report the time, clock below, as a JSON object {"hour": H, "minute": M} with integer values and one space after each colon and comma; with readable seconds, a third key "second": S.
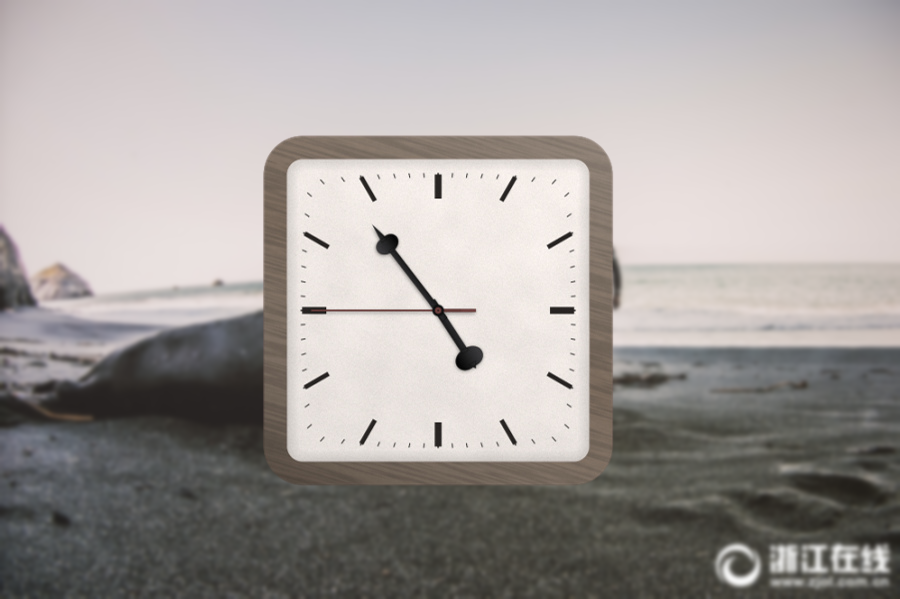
{"hour": 4, "minute": 53, "second": 45}
